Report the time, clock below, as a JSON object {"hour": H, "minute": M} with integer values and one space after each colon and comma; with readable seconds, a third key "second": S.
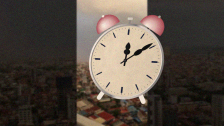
{"hour": 12, "minute": 9}
